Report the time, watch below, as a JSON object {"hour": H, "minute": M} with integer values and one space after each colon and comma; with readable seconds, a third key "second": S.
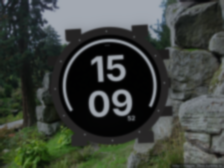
{"hour": 15, "minute": 9}
